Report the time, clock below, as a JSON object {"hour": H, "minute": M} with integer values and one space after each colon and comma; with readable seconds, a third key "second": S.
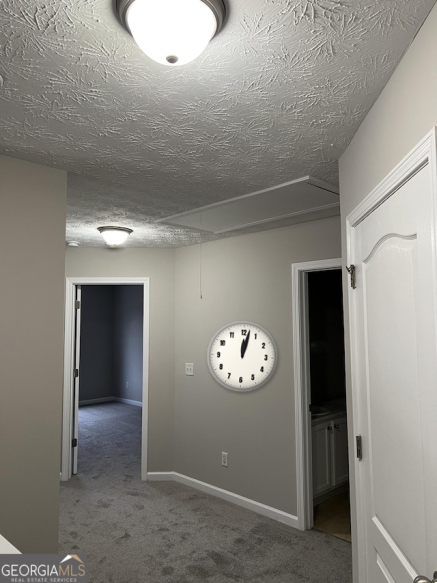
{"hour": 12, "minute": 2}
